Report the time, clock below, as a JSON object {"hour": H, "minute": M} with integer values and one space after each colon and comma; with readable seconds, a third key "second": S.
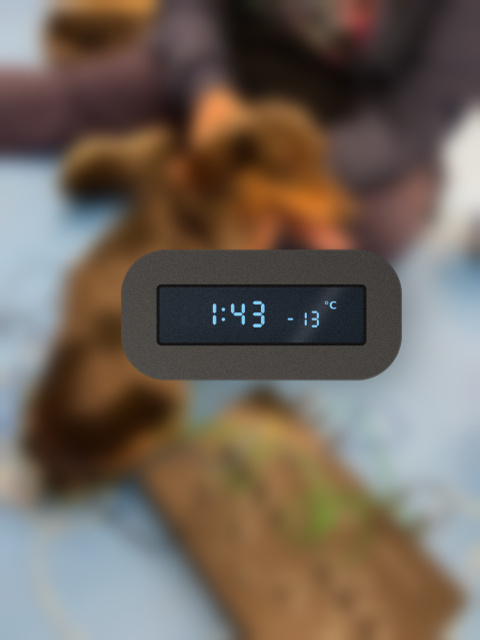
{"hour": 1, "minute": 43}
